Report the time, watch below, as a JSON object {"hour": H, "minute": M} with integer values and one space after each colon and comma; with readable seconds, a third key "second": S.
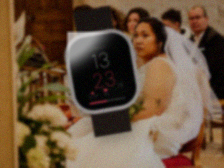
{"hour": 13, "minute": 23}
